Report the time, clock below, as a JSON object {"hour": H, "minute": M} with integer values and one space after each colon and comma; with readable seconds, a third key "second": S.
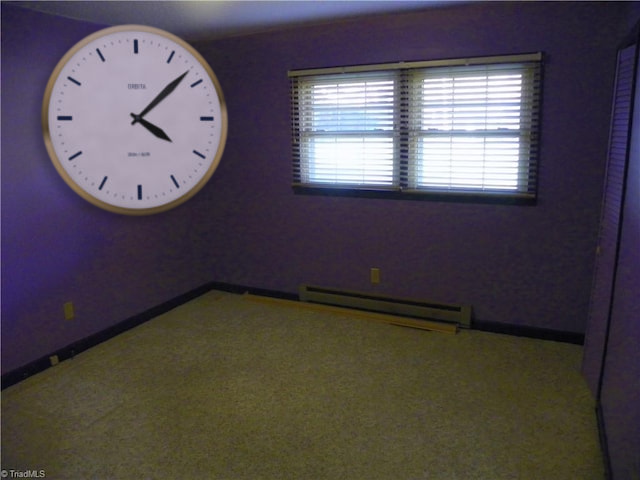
{"hour": 4, "minute": 8}
